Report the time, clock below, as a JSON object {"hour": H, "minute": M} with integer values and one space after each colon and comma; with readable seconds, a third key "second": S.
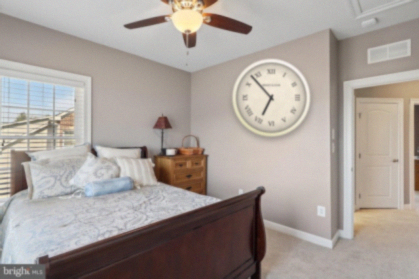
{"hour": 6, "minute": 53}
